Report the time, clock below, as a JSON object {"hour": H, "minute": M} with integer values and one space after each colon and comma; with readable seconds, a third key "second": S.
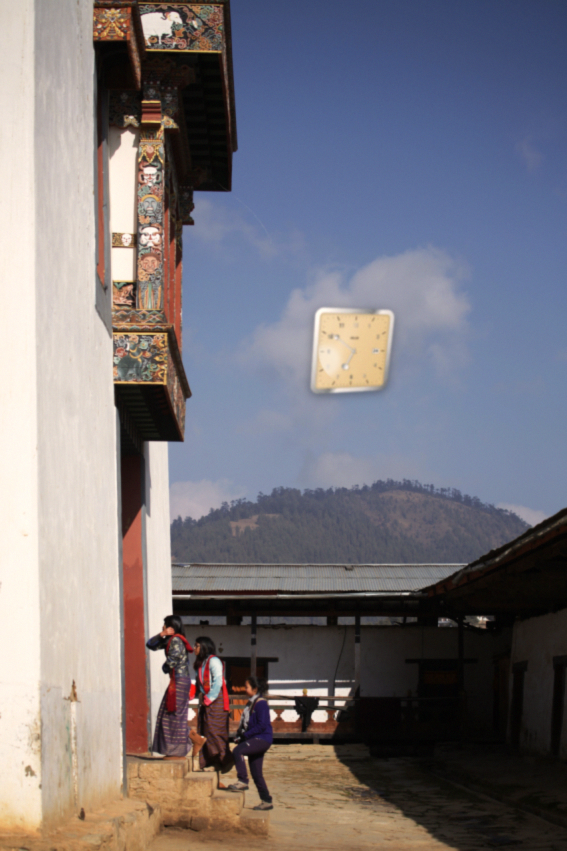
{"hour": 6, "minute": 51}
